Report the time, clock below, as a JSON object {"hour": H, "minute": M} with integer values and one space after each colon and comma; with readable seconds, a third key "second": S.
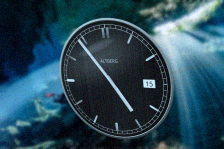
{"hour": 4, "minute": 54}
